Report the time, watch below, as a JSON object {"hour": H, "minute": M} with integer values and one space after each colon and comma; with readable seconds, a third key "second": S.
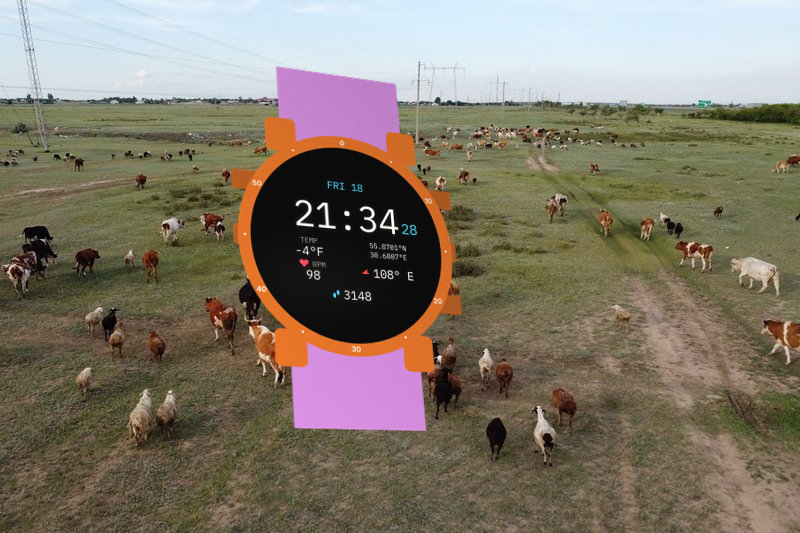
{"hour": 21, "minute": 34, "second": 28}
